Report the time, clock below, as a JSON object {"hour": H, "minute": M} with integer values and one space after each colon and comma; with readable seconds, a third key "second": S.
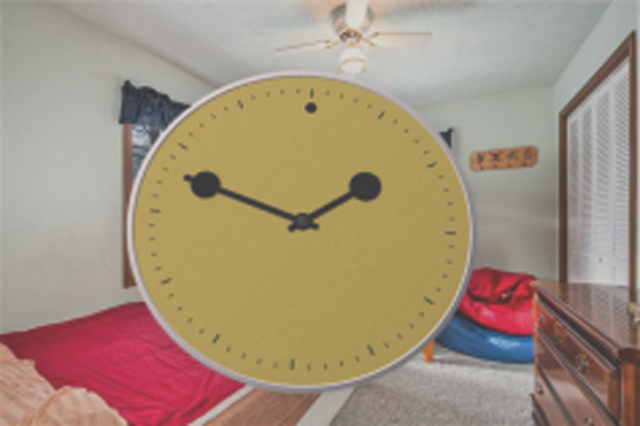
{"hour": 1, "minute": 48}
